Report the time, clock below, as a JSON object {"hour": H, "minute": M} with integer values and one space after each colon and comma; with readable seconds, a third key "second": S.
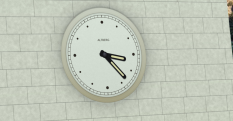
{"hour": 3, "minute": 23}
